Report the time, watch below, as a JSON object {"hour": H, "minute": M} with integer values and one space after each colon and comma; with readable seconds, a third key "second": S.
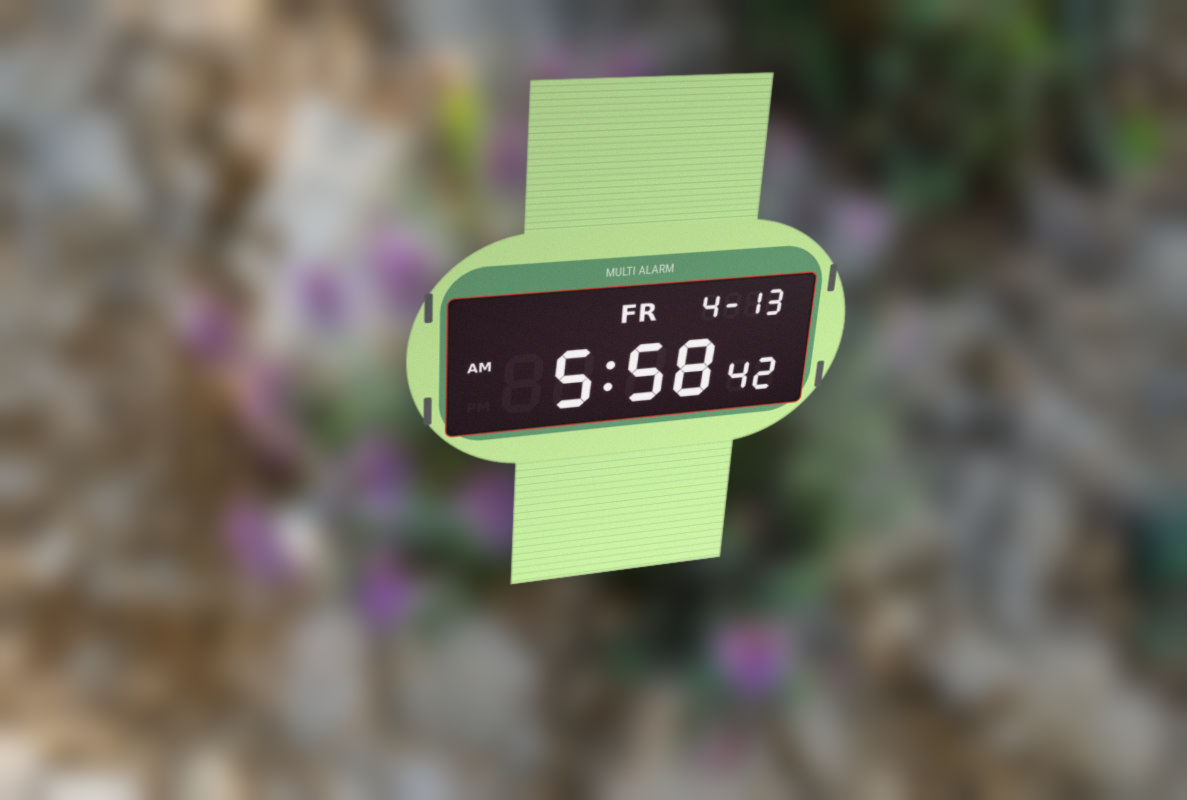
{"hour": 5, "minute": 58, "second": 42}
